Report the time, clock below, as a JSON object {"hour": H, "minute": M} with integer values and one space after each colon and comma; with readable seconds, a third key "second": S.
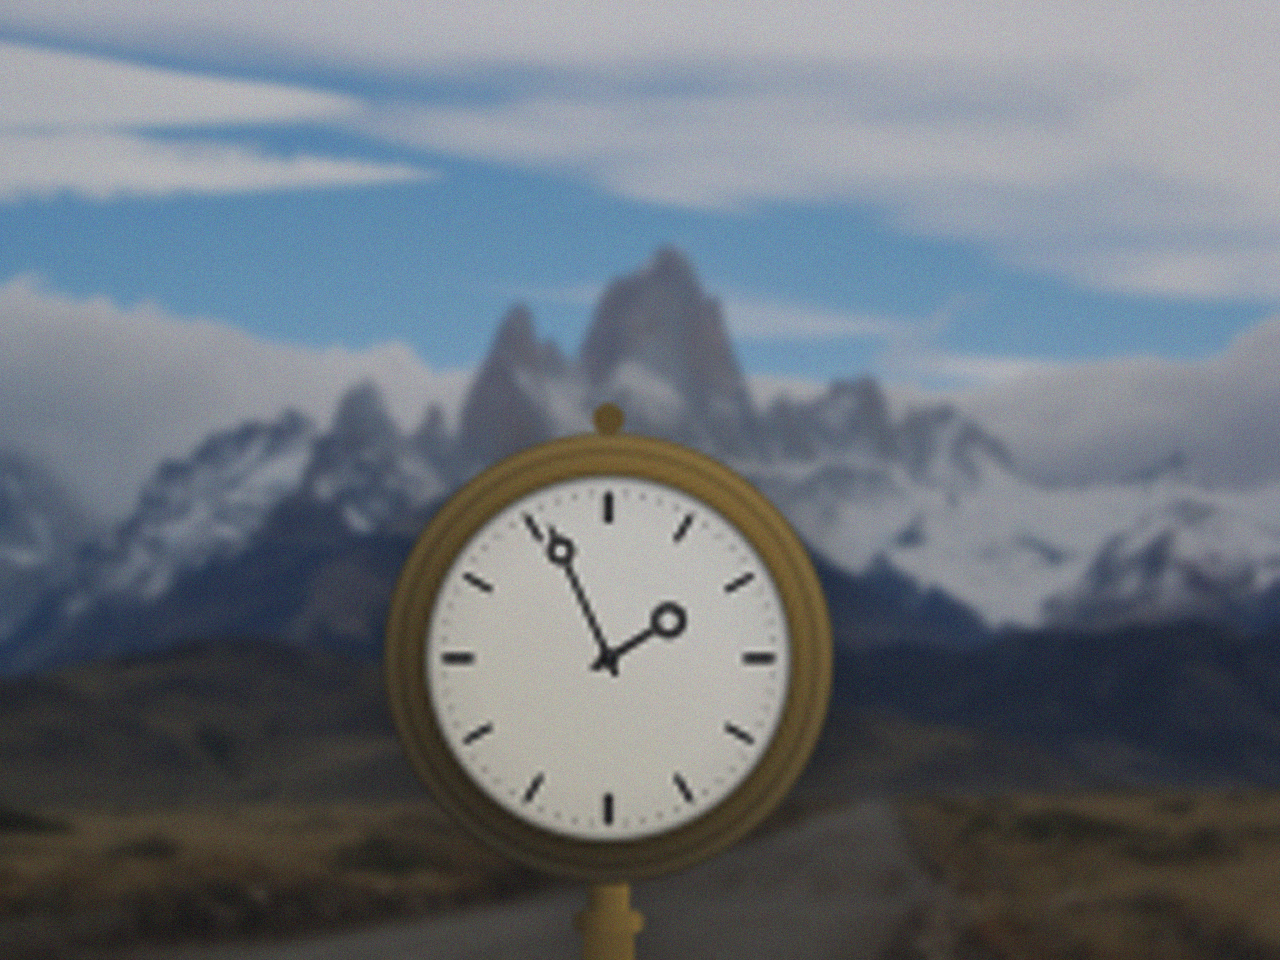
{"hour": 1, "minute": 56}
